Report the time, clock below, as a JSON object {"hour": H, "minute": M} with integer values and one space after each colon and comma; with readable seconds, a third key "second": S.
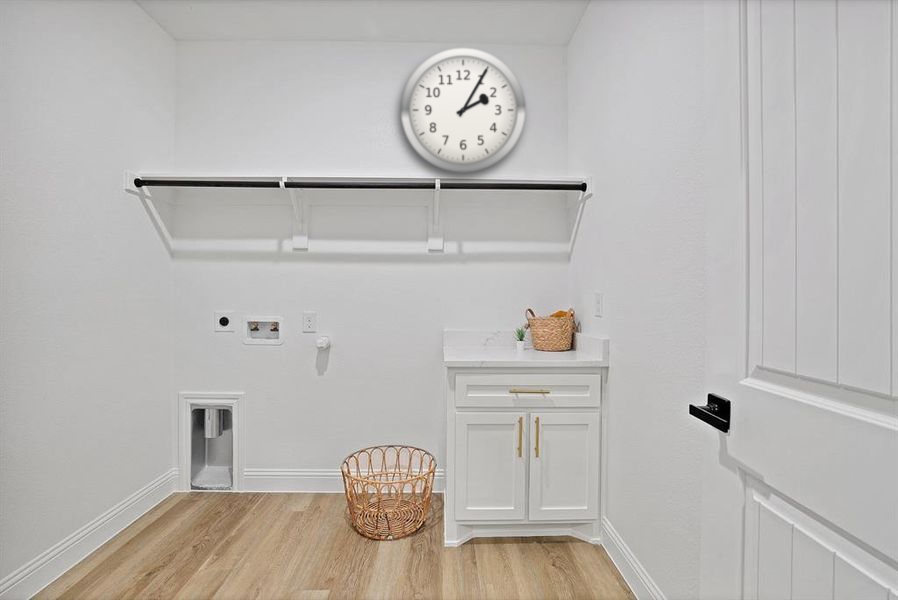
{"hour": 2, "minute": 5}
